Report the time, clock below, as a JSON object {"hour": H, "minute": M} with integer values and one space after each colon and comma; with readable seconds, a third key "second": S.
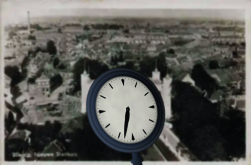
{"hour": 6, "minute": 33}
